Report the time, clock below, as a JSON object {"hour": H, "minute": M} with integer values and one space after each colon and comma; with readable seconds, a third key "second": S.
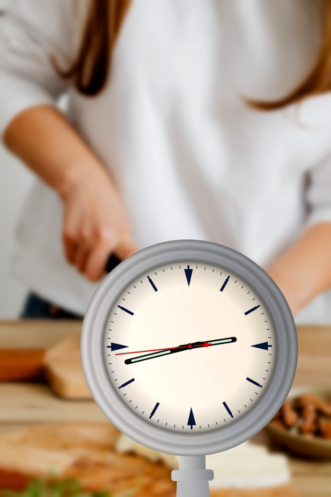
{"hour": 2, "minute": 42, "second": 44}
